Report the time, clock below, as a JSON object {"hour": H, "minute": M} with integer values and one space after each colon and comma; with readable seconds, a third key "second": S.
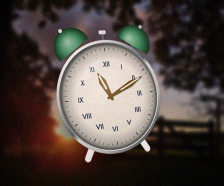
{"hour": 11, "minute": 11}
